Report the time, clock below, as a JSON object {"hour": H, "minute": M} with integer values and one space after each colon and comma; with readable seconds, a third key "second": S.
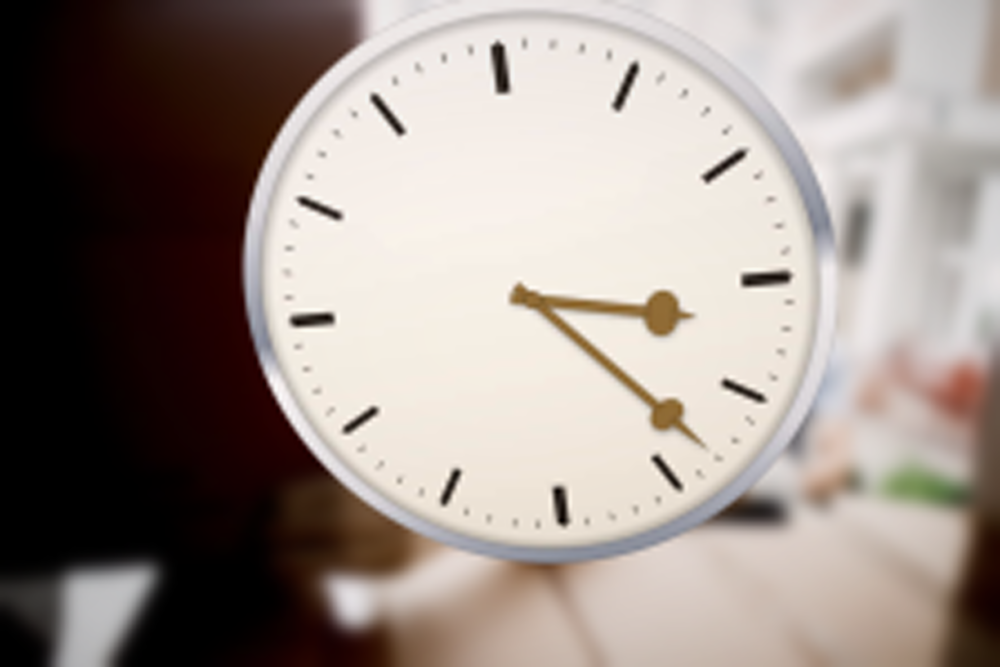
{"hour": 3, "minute": 23}
